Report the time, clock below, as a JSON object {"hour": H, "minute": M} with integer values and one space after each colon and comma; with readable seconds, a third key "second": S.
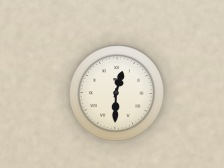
{"hour": 12, "minute": 30}
